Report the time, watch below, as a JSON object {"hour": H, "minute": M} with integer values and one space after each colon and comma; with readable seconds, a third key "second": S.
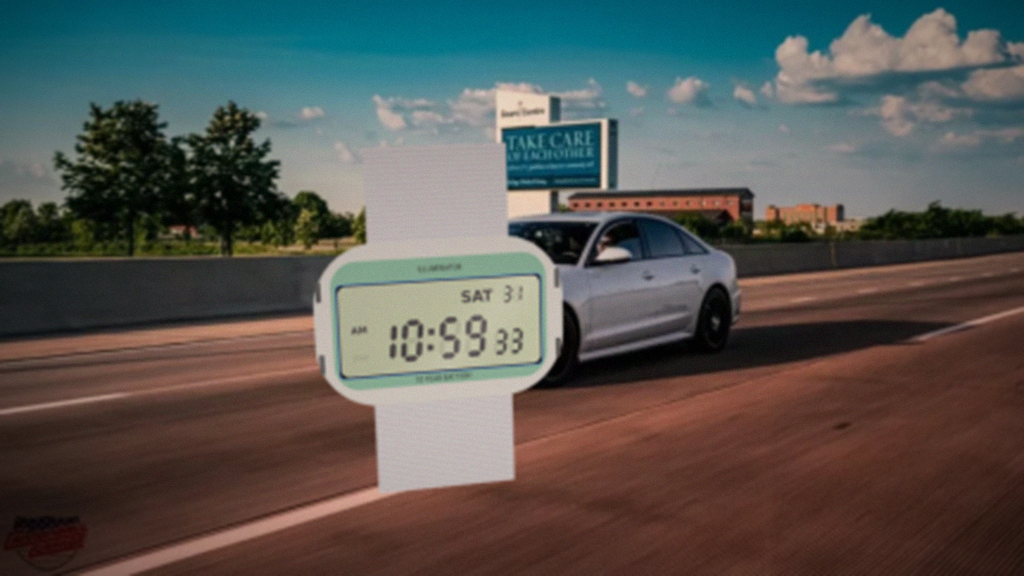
{"hour": 10, "minute": 59, "second": 33}
